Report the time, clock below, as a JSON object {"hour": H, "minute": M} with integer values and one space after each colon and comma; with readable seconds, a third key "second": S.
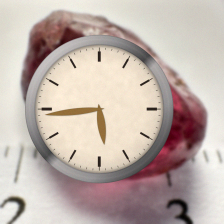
{"hour": 5, "minute": 44}
